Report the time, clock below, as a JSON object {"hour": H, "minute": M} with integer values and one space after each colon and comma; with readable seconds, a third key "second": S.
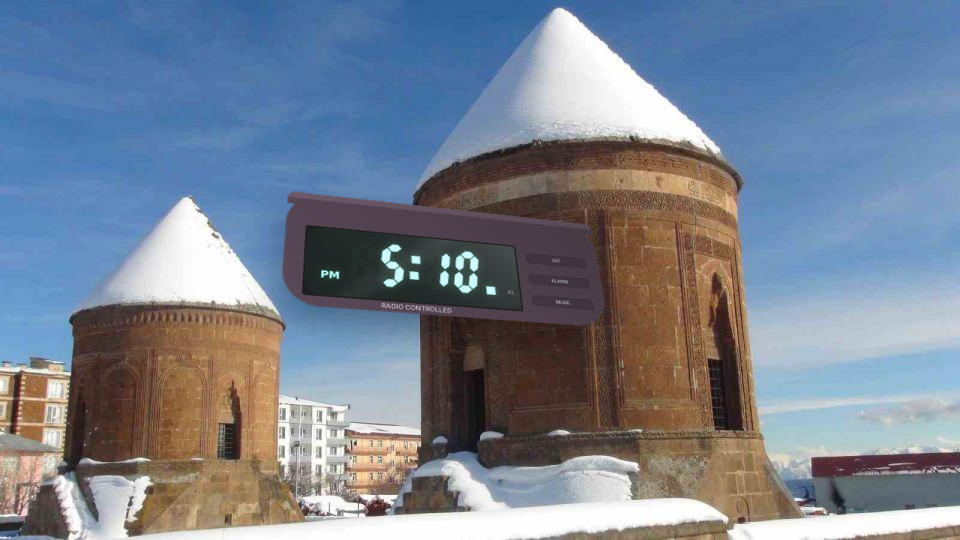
{"hour": 5, "minute": 10}
